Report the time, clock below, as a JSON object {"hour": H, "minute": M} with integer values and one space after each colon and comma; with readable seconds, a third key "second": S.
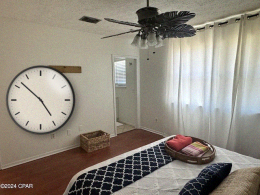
{"hour": 4, "minute": 52}
